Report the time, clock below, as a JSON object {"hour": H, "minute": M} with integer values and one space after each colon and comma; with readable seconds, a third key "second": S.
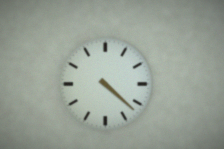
{"hour": 4, "minute": 22}
